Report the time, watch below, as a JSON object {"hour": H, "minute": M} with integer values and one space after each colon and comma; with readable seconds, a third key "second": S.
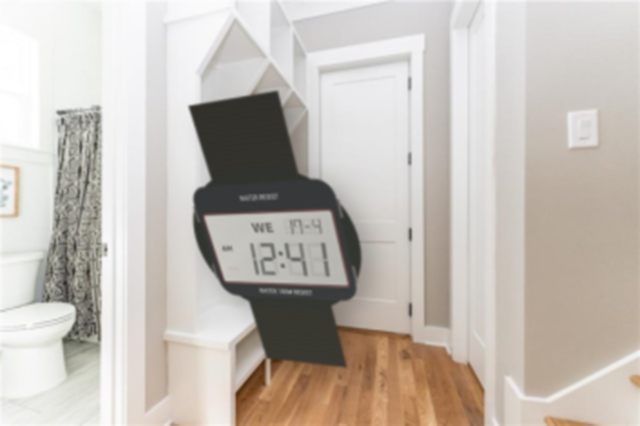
{"hour": 12, "minute": 41}
